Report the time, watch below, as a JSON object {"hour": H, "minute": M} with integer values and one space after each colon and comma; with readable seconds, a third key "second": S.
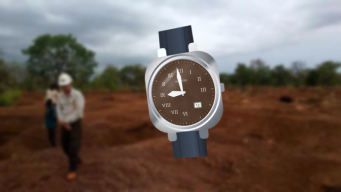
{"hour": 8, "minute": 59}
